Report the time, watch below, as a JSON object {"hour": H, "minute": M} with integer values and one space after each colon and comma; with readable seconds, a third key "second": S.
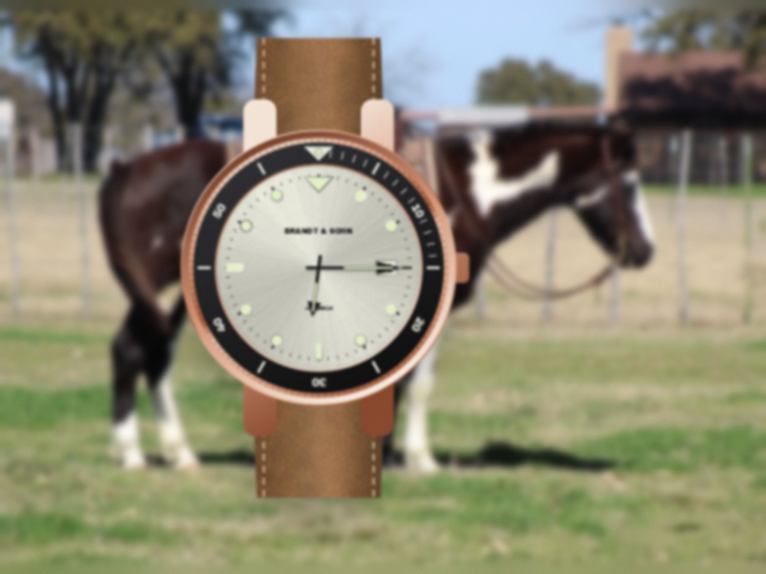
{"hour": 6, "minute": 15}
